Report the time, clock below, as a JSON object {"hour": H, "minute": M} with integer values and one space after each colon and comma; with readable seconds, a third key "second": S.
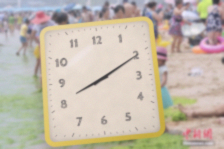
{"hour": 8, "minute": 10}
